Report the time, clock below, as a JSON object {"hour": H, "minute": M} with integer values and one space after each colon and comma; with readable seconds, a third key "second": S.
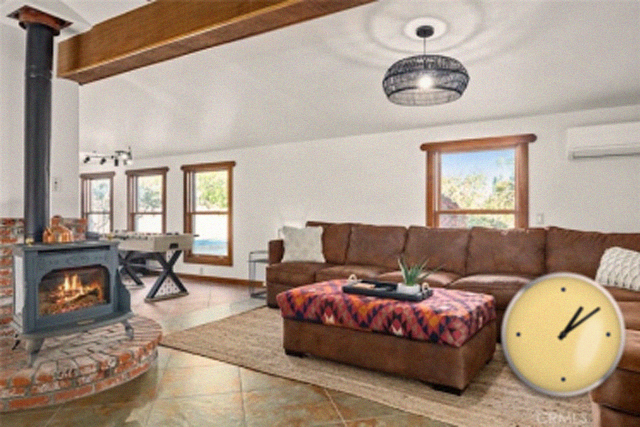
{"hour": 1, "minute": 9}
